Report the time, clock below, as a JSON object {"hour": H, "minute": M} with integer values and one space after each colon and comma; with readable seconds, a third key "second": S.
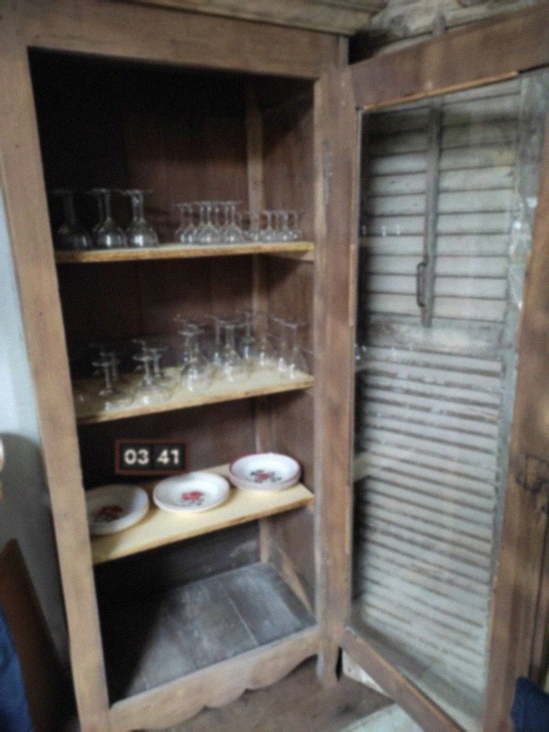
{"hour": 3, "minute": 41}
